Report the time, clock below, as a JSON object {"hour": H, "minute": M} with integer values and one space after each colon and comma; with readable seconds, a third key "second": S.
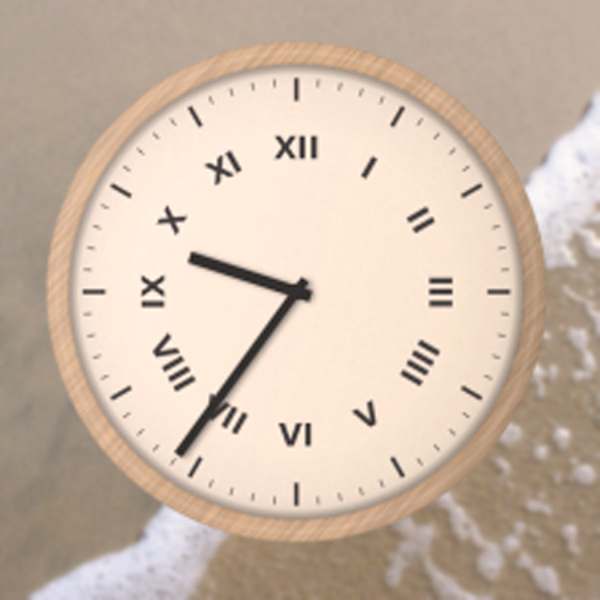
{"hour": 9, "minute": 36}
